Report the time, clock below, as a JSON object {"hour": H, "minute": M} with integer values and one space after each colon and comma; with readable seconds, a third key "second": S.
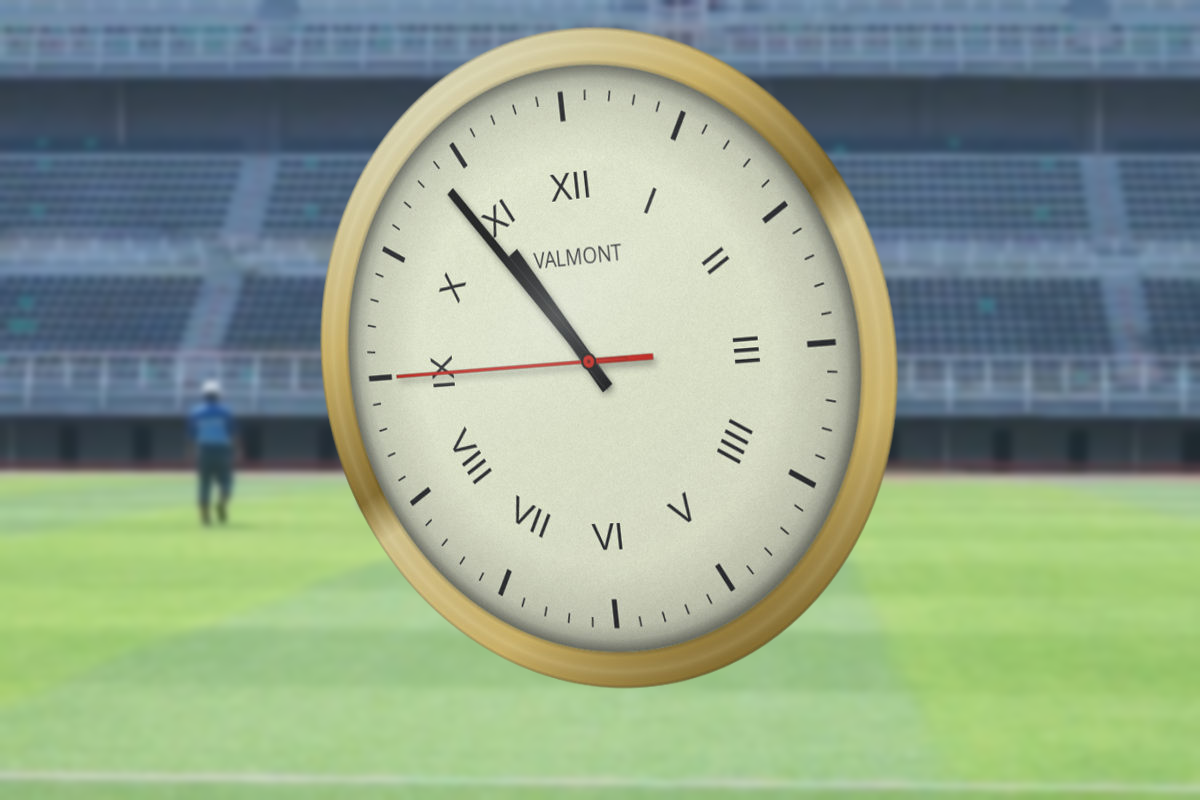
{"hour": 10, "minute": 53, "second": 45}
